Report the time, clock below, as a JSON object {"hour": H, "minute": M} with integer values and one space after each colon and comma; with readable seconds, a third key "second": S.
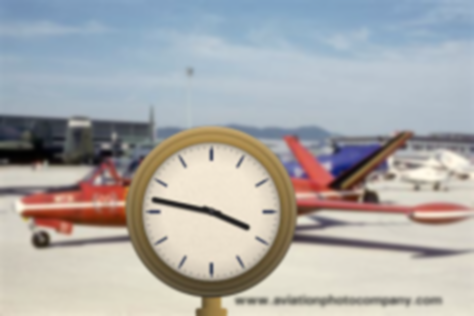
{"hour": 3, "minute": 47}
